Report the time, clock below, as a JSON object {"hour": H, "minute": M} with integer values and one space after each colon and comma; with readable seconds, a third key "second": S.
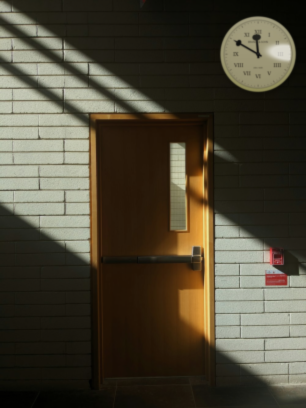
{"hour": 11, "minute": 50}
